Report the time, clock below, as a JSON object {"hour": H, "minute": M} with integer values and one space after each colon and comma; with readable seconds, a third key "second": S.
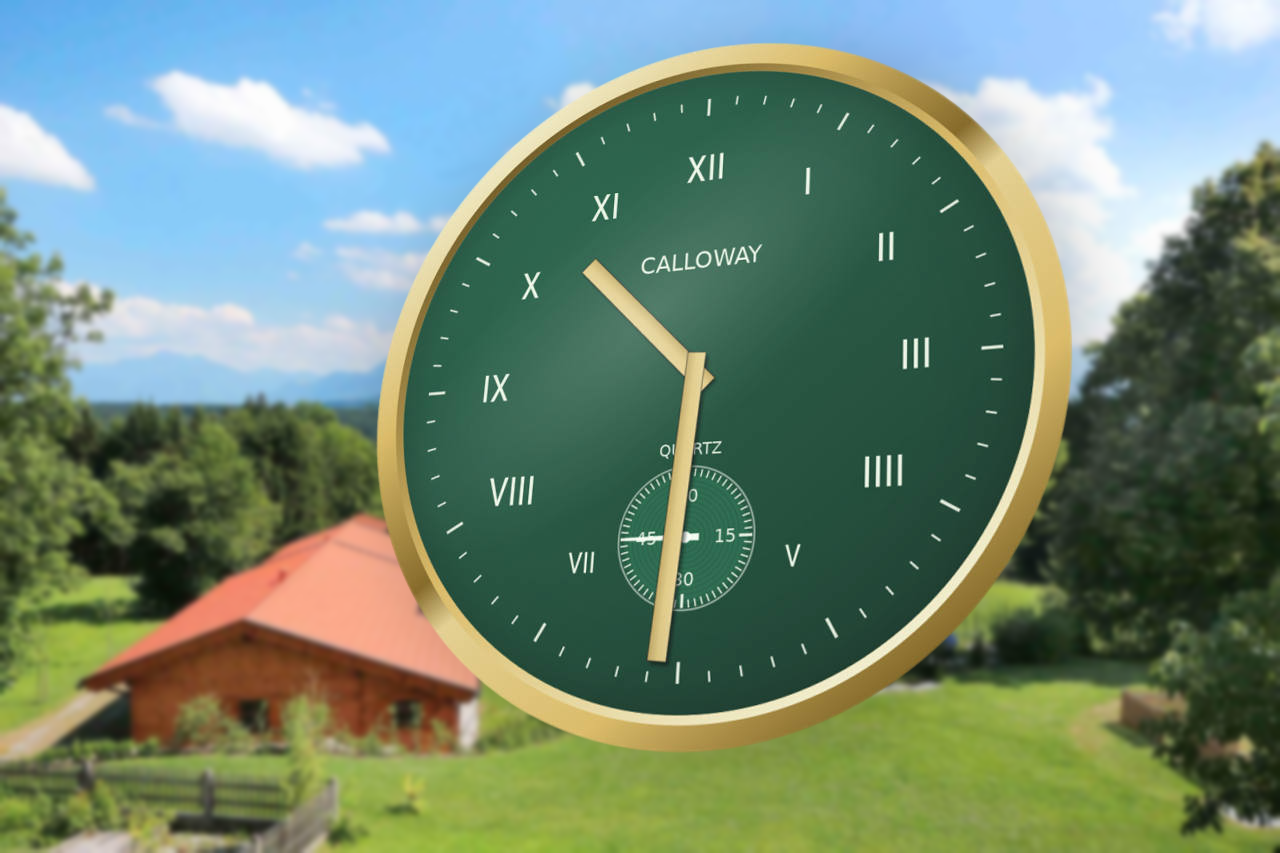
{"hour": 10, "minute": 30, "second": 45}
